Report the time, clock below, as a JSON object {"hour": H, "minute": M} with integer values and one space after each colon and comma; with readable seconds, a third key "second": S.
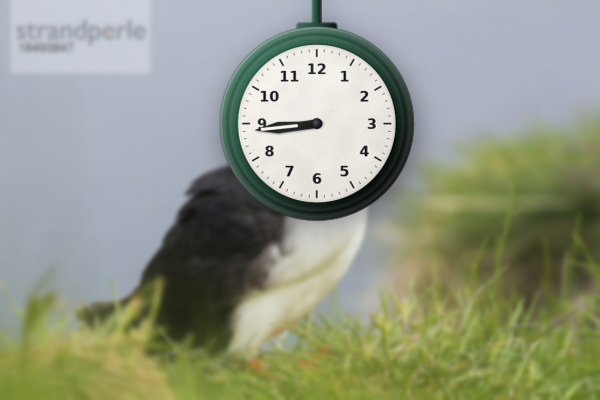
{"hour": 8, "minute": 44}
